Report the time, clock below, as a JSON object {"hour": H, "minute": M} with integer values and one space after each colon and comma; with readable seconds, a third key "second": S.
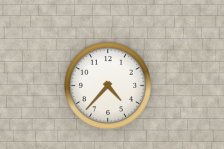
{"hour": 4, "minute": 37}
